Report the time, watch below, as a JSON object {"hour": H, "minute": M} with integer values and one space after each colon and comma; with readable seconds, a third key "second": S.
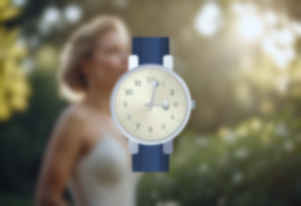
{"hour": 3, "minute": 2}
